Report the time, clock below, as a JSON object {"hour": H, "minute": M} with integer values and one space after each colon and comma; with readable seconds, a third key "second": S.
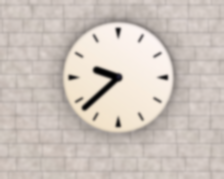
{"hour": 9, "minute": 38}
